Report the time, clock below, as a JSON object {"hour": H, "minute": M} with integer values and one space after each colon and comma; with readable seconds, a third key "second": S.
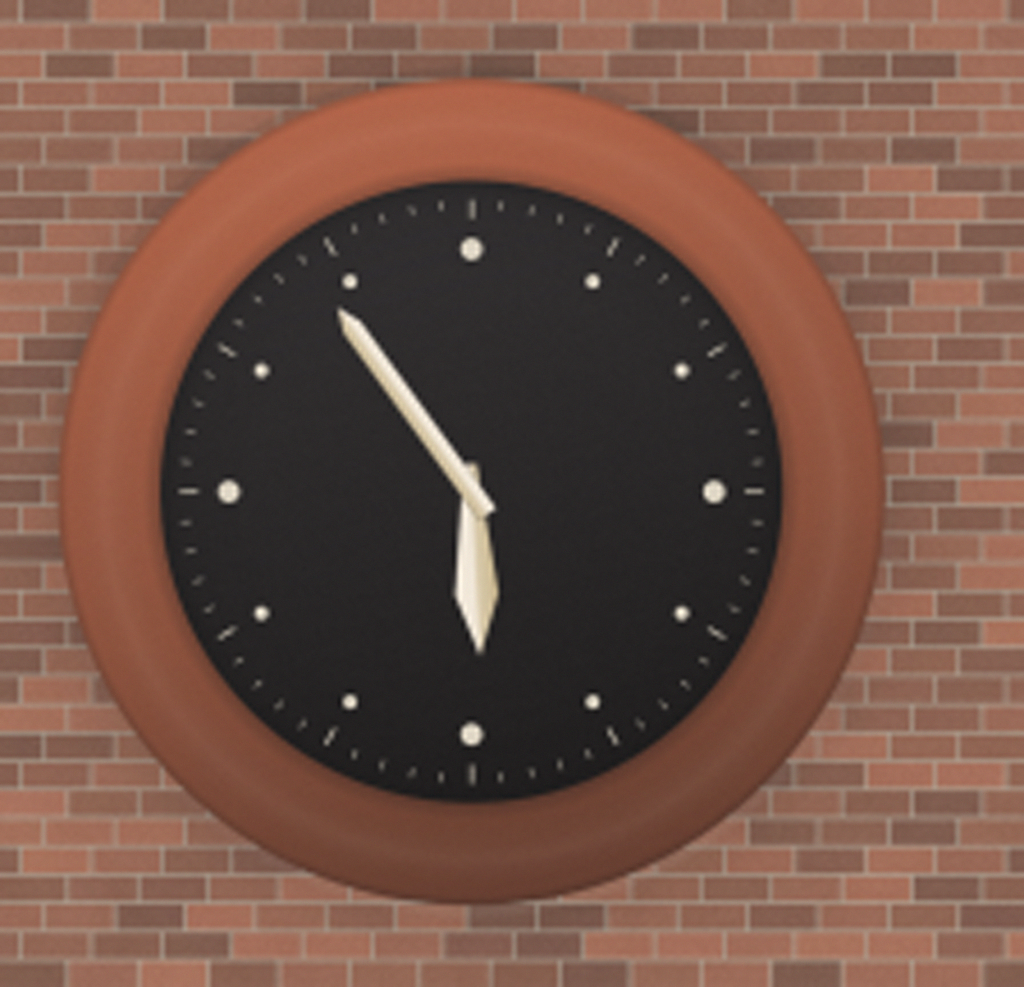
{"hour": 5, "minute": 54}
